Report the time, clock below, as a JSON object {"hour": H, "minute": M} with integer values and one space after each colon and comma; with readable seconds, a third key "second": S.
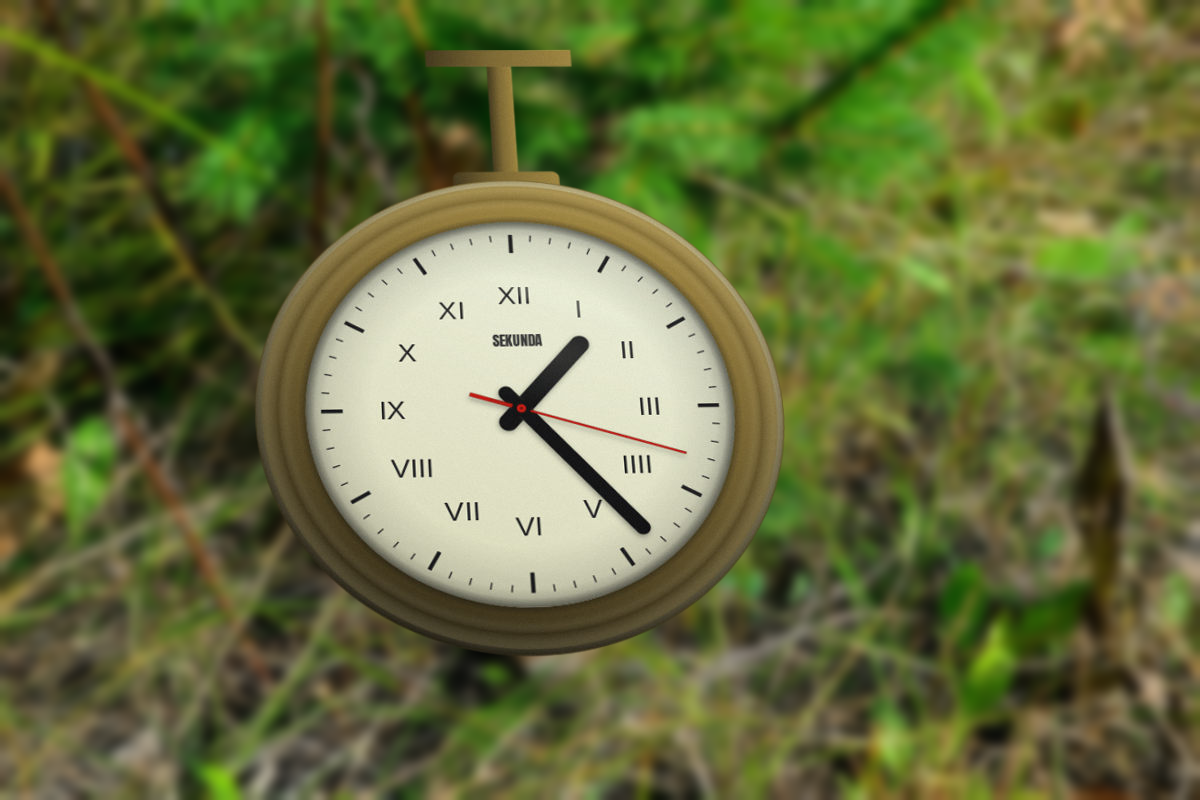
{"hour": 1, "minute": 23, "second": 18}
